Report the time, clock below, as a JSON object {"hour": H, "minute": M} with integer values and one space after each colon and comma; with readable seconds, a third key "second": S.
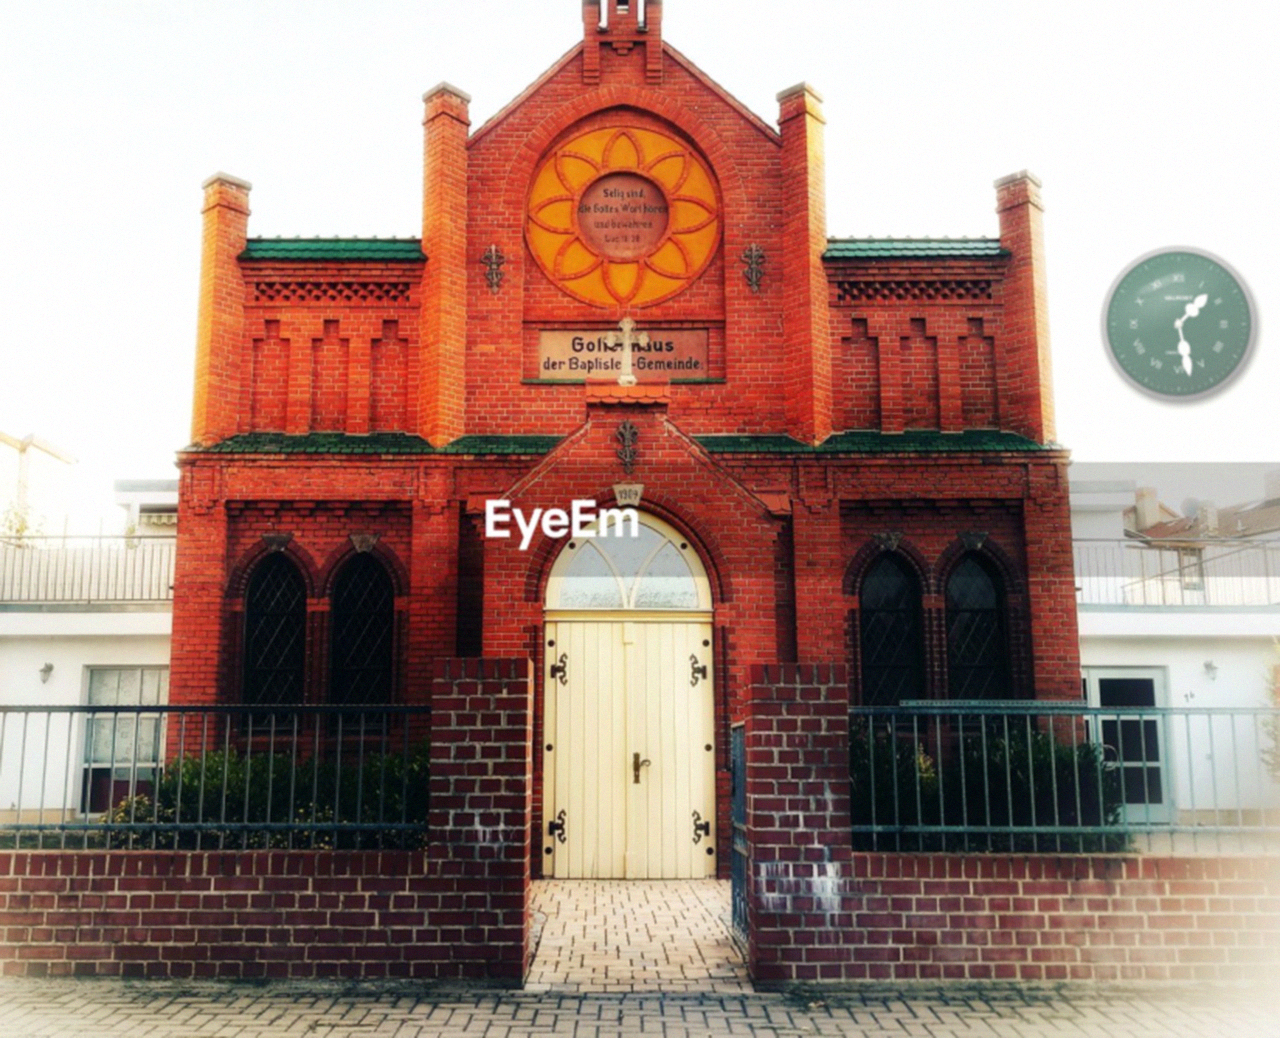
{"hour": 1, "minute": 28}
